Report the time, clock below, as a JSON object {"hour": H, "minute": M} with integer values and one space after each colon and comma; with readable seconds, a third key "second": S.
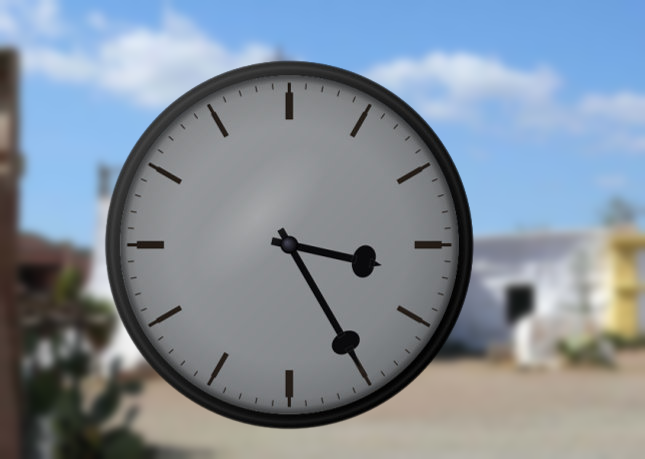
{"hour": 3, "minute": 25}
